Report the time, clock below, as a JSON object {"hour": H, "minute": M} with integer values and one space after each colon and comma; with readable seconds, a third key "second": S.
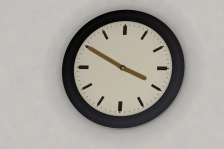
{"hour": 3, "minute": 50}
